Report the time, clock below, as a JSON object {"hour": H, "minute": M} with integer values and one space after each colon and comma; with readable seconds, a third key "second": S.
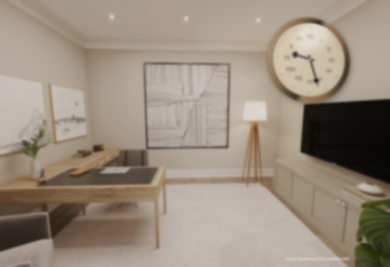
{"hour": 9, "minute": 27}
